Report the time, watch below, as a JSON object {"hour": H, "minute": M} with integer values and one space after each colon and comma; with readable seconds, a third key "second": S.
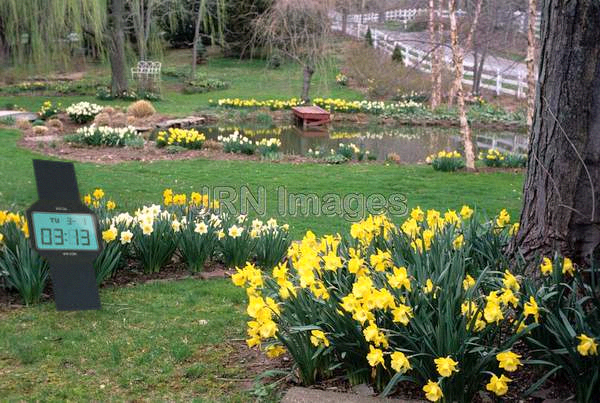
{"hour": 3, "minute": 13}
